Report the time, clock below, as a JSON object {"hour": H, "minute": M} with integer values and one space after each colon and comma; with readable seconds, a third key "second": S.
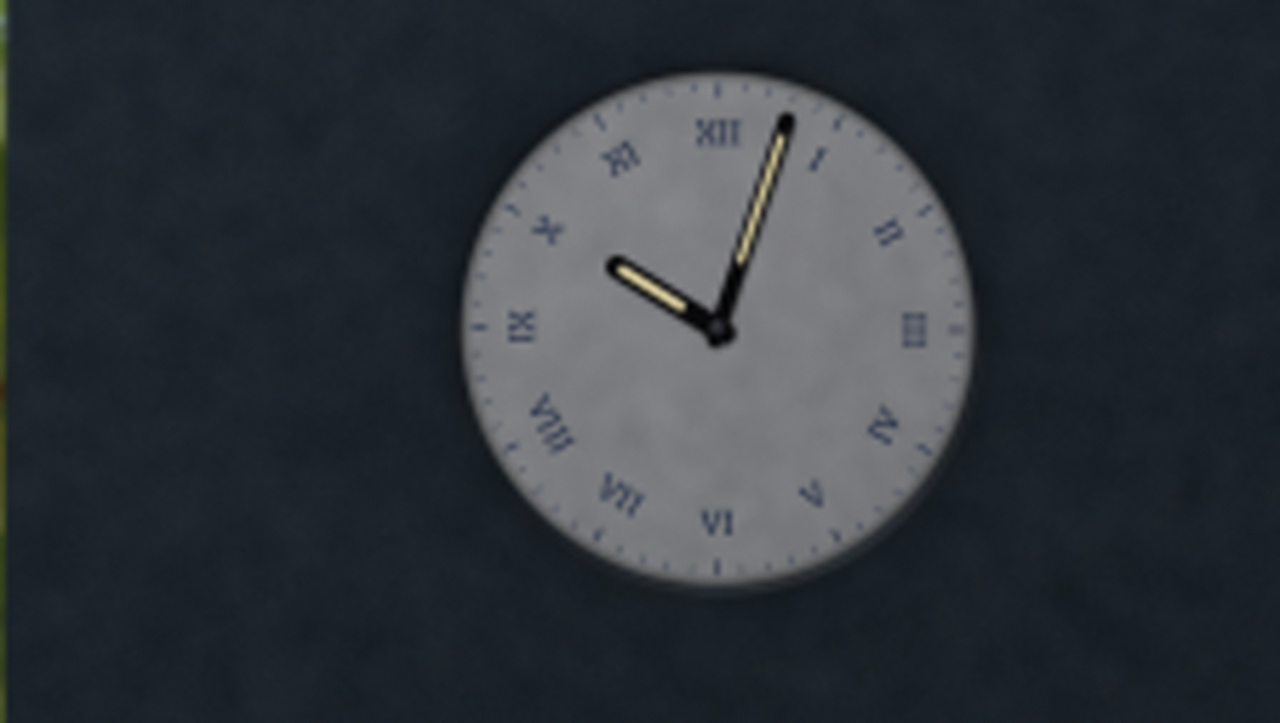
{"hour": 10, "minute": 3}
